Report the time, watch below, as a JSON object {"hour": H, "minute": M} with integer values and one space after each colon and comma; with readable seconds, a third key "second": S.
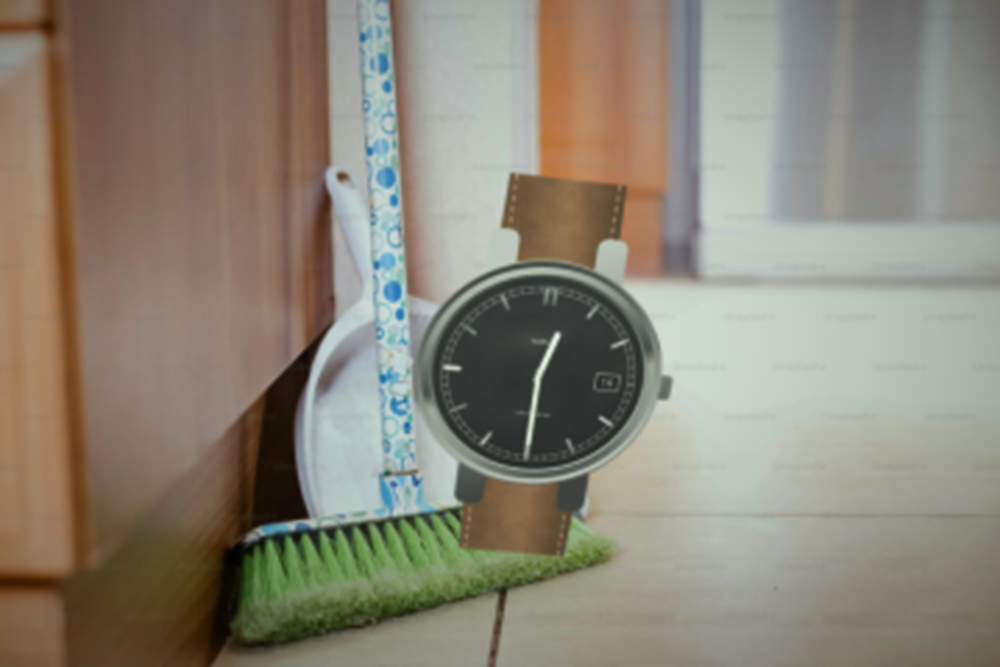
{"hour": 12, "minute": 30}
